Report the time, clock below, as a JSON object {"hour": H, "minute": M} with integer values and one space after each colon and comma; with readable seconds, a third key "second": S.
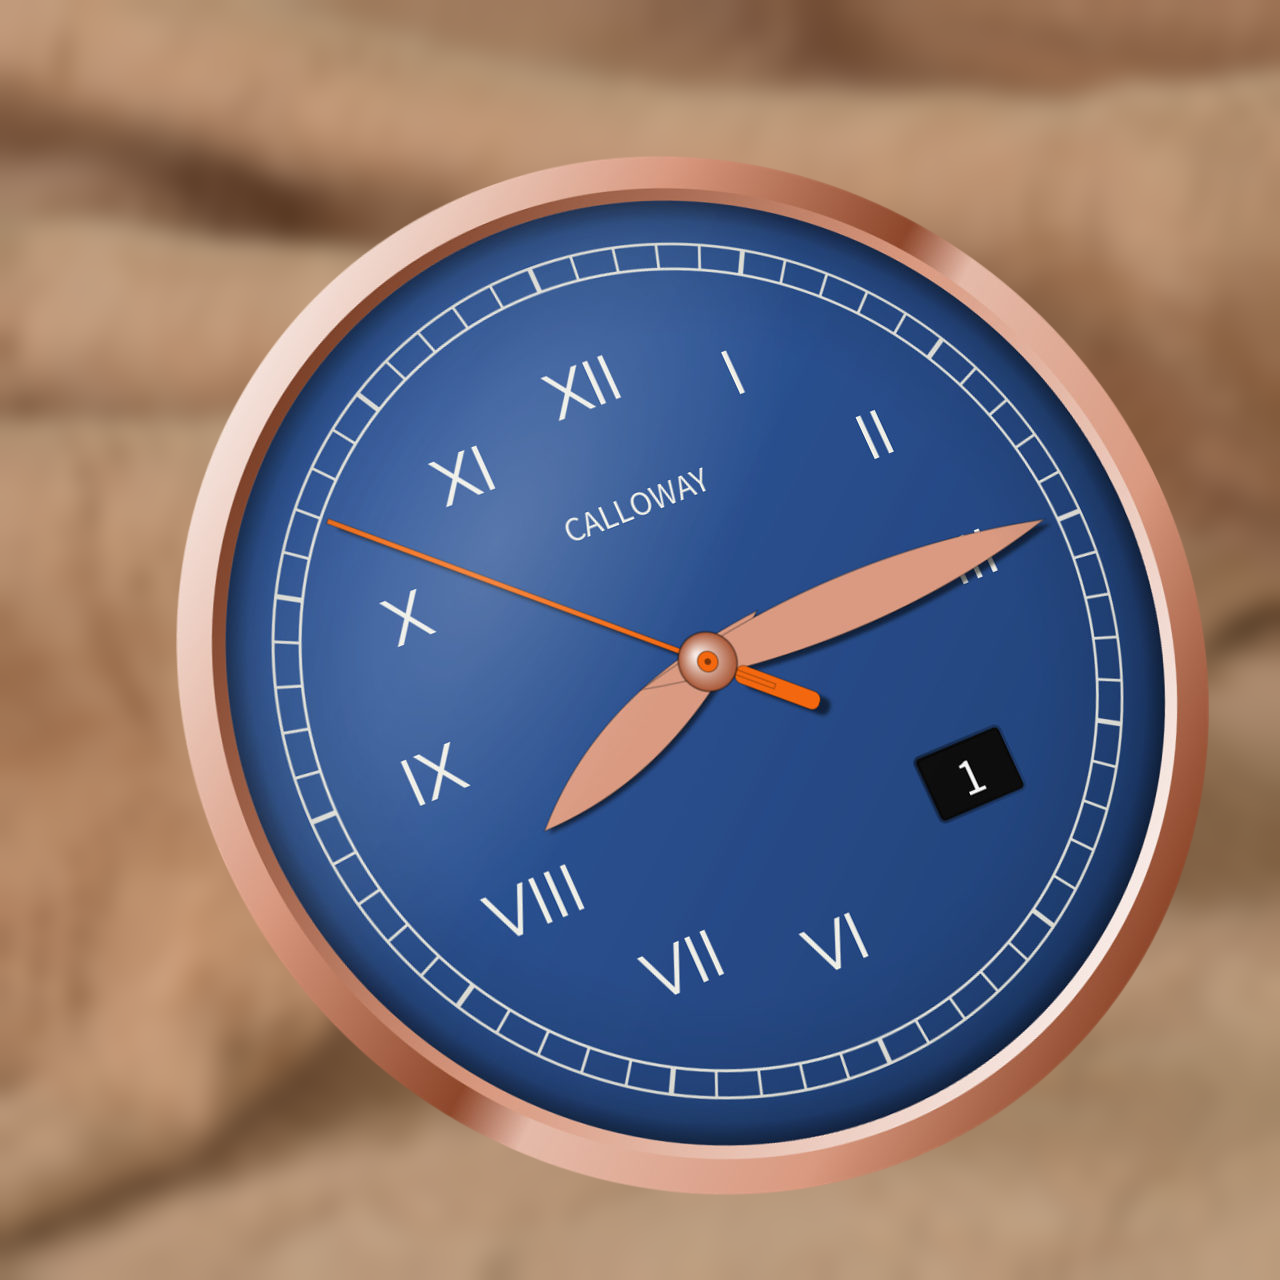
{"hour": 8, "minute": 14, "second": 52}
